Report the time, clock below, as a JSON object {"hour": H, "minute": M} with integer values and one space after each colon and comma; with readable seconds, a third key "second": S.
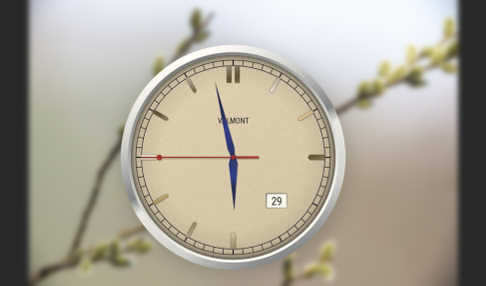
{"hour": 5, "minute": 57, "second": 45}
